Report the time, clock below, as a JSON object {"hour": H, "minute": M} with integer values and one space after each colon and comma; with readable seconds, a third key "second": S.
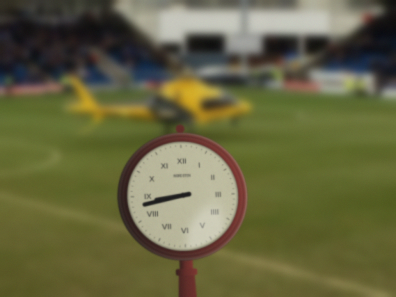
{"hour": 8, "minute": 43}
